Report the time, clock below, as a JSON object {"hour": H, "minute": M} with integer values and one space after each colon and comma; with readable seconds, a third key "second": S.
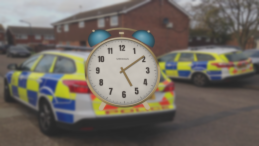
{"hour": 5, "minute": 9}
